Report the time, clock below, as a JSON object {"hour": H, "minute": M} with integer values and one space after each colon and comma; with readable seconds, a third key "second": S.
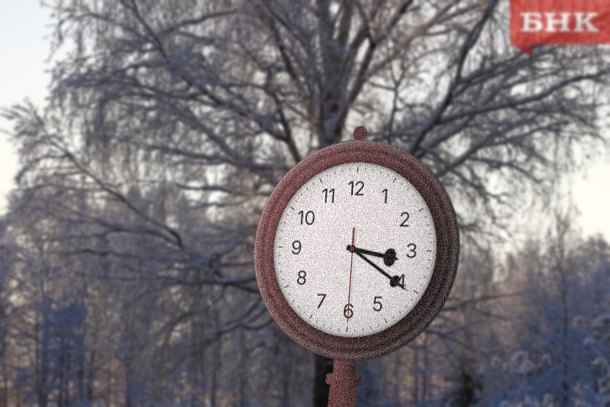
{"hour": 3, "minute": 20, "second": 30}
